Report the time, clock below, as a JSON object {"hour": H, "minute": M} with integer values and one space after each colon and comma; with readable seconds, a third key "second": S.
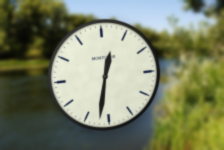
{"hour": 12, "minute": 32}
